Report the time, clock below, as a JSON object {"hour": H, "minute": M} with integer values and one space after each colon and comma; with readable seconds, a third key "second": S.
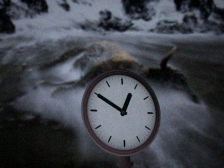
{"hour": 12, "minute": 50}
